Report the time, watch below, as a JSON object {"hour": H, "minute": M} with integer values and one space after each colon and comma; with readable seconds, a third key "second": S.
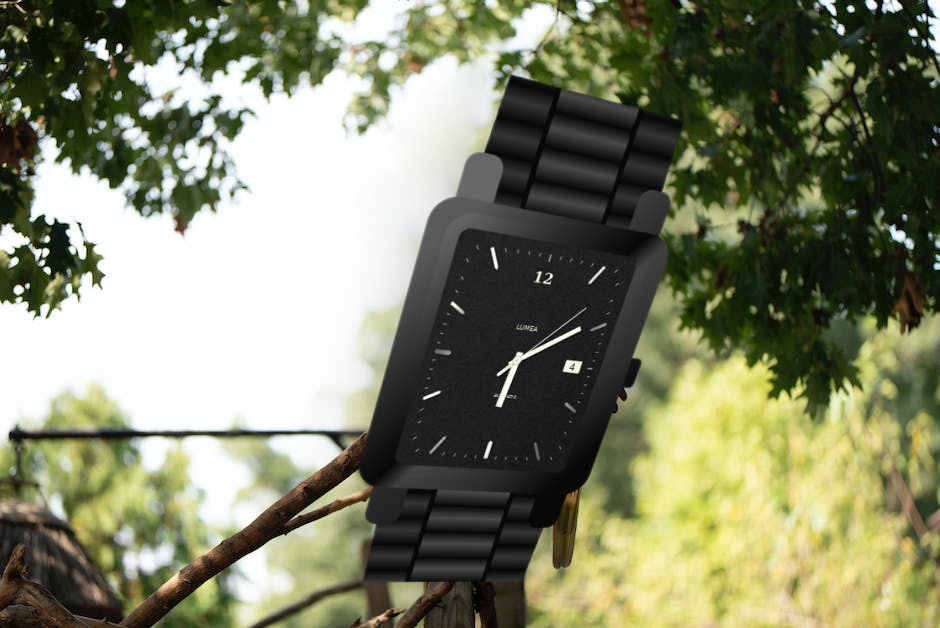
{"hour": 6, "minute": 9, "second": 7}
